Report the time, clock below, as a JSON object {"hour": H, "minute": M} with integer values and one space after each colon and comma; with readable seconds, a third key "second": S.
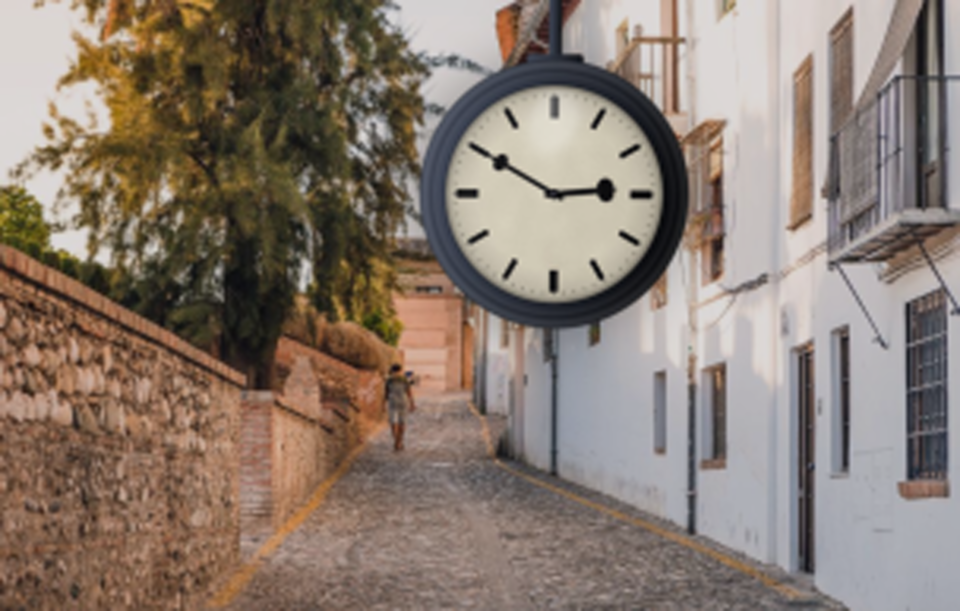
{"hour": 2, "minute": 50}
